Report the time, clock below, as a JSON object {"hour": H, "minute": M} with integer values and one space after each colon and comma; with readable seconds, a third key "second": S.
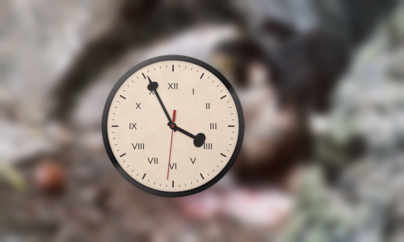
{"hour": 3, "minute": 55, "second": 31}
